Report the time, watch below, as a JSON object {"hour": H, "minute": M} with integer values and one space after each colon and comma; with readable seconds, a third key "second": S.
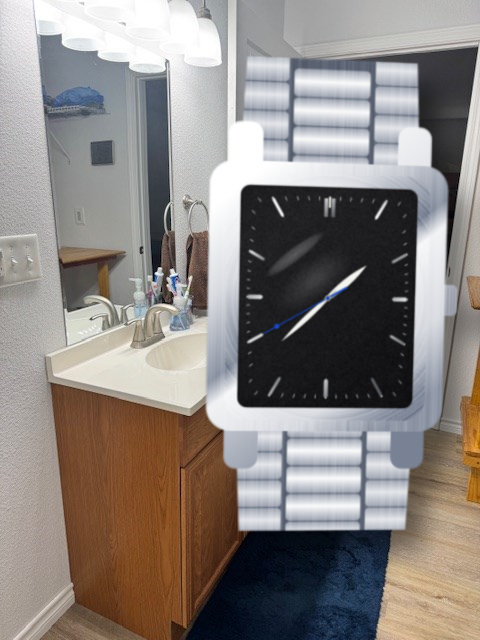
{"hour": 1, "minute": 37, "second": 40}
